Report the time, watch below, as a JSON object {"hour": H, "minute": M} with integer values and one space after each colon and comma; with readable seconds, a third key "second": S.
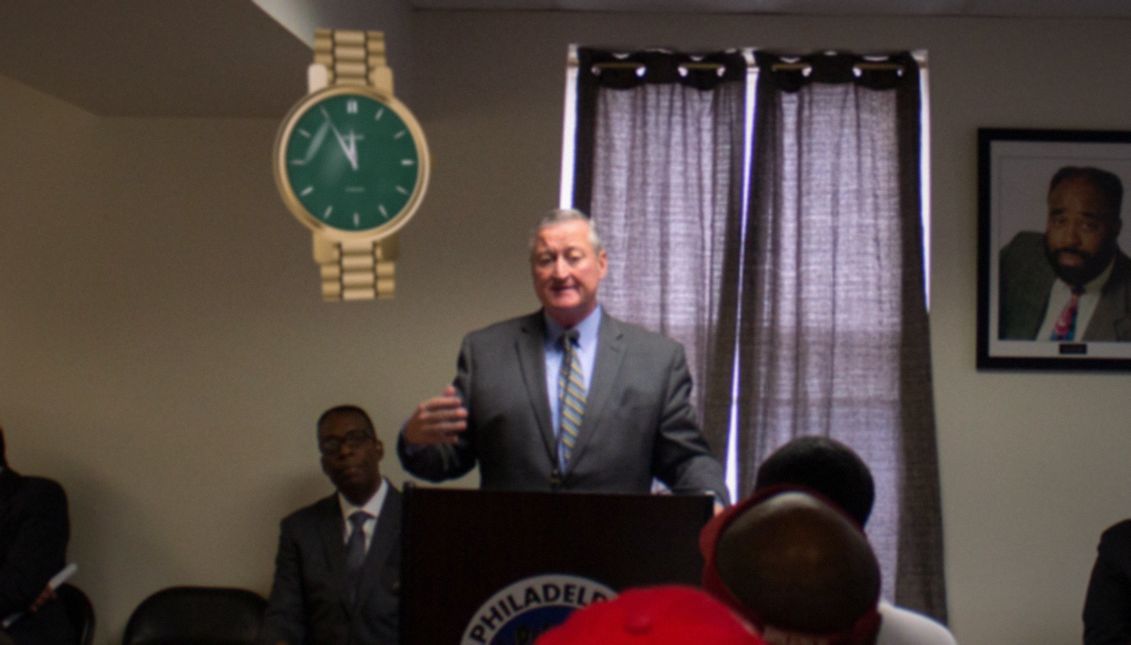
{"hour": 11, "minute": 55}
